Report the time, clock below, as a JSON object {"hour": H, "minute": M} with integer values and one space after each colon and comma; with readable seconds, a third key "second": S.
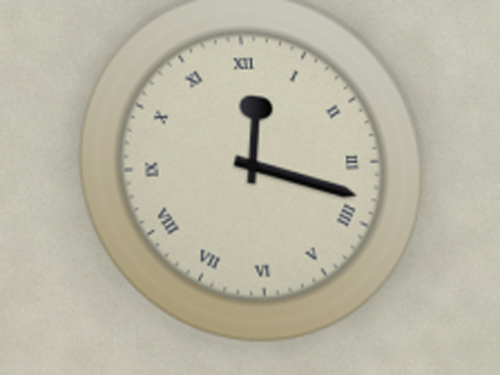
{"hour": 12, "minute": 18}
